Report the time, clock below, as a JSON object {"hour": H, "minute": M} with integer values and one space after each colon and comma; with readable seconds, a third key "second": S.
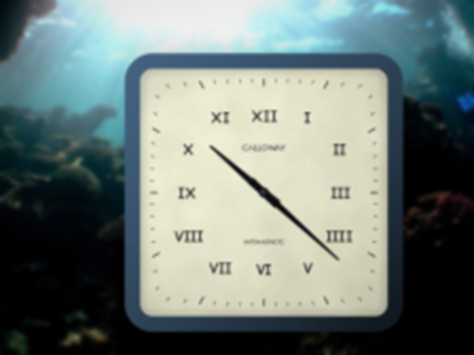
{"hour": 10, "minute": 22}
